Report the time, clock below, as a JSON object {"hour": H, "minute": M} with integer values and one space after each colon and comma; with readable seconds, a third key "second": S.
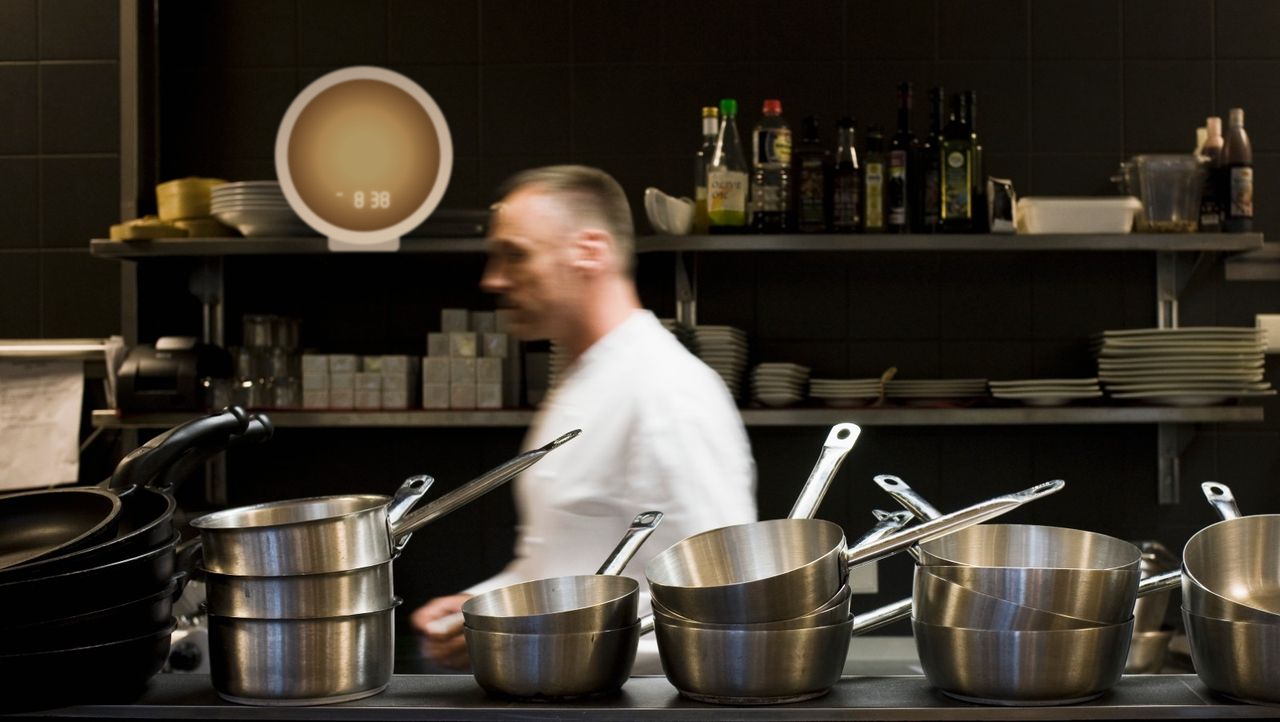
{"hour": 8, "minute": 38}
